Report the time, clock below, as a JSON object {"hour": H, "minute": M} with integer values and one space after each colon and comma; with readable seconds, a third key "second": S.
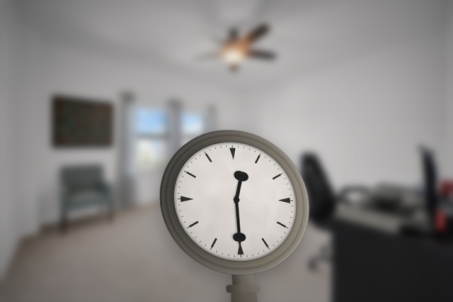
{"hour": 12, "minute": 30}
